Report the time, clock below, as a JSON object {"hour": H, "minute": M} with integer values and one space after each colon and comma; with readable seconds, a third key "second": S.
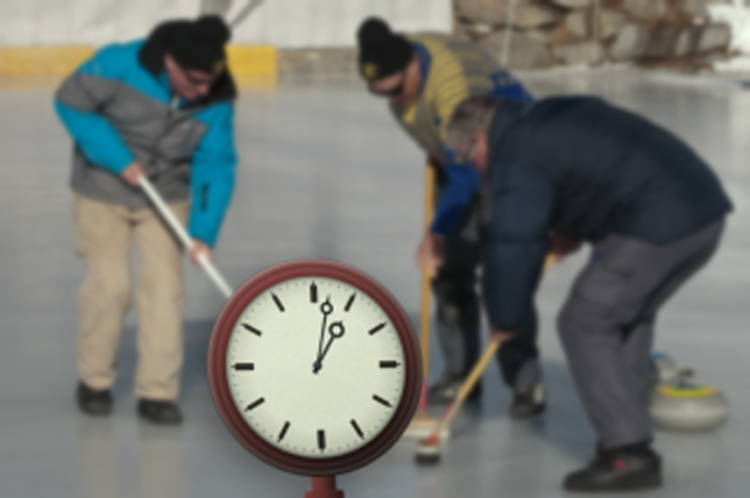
{"hour": 1, "minute": 2}
